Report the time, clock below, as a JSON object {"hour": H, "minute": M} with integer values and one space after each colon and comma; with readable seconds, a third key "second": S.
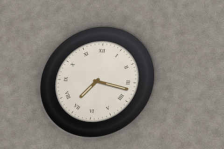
{"hour": 7, "minute": 17}
